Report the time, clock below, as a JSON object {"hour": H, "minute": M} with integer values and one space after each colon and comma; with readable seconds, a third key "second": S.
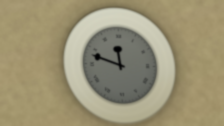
{"hour": 11, "minute": 48}
